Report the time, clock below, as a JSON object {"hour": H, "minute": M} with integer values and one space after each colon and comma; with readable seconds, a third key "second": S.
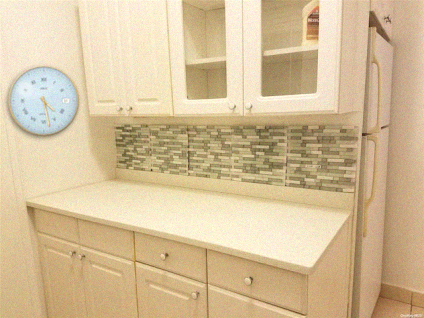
{"hour": 4, "minute": 28}
